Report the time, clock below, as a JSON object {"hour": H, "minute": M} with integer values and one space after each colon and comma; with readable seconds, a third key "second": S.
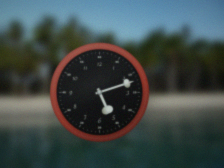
{"hour": 5, "minute": 12}
